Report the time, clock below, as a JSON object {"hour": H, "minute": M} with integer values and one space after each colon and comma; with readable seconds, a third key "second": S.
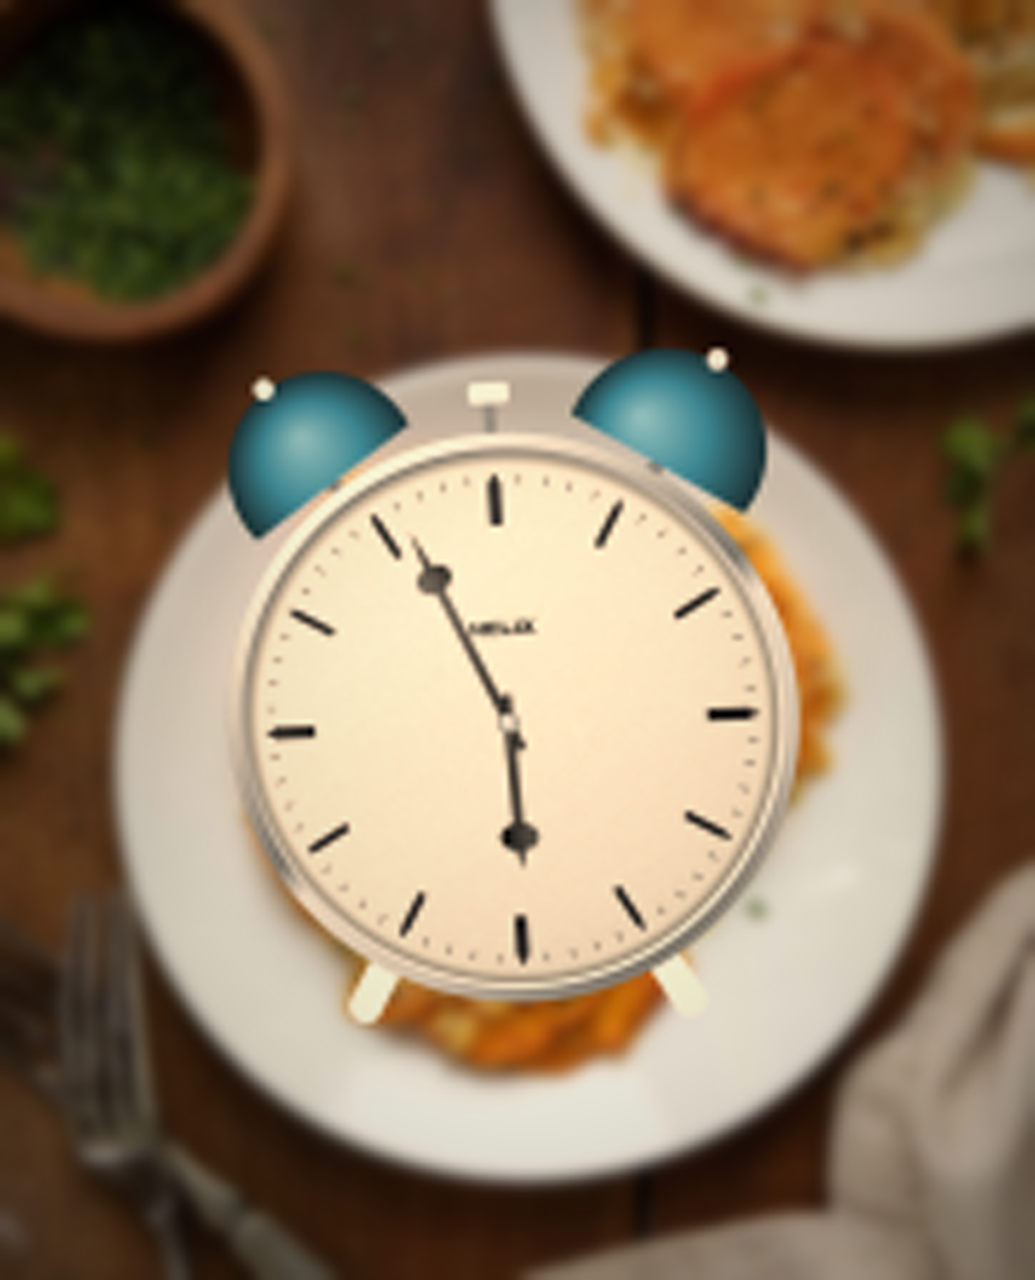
{"hour": 5, "minute": 56}
